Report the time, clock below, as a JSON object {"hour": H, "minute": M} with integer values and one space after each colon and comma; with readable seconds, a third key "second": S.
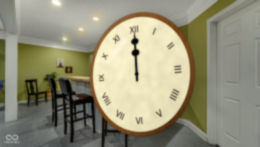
{"hour": 12, "minute": 0}
